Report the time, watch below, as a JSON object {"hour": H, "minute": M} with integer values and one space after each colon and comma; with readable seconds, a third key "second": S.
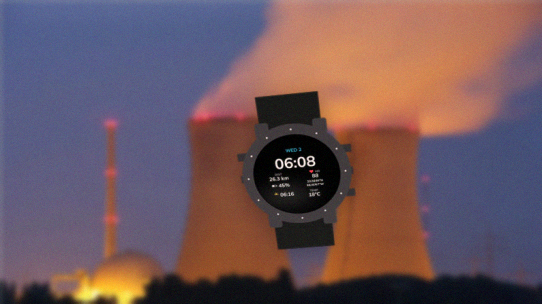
{"hour": 6, "minute": 8}
